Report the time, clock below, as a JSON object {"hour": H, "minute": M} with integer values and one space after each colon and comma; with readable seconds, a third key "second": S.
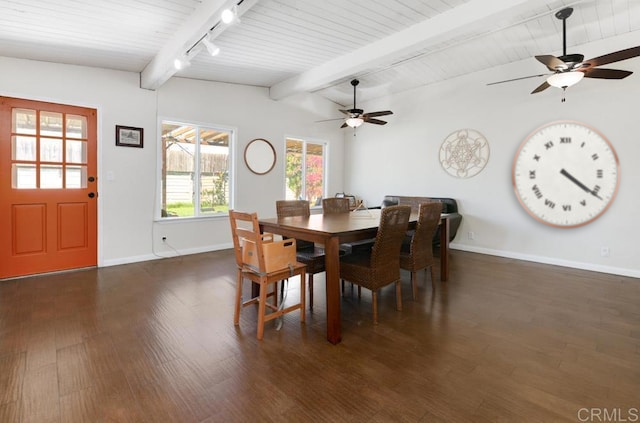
{"hour": 4, "minute": 21}
